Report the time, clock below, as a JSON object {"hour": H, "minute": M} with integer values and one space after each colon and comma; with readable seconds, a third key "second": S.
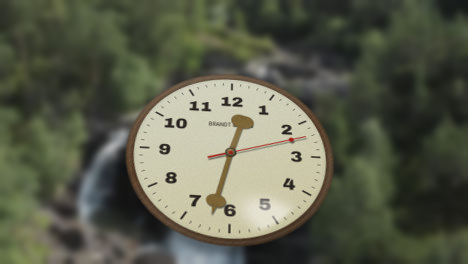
{"hour": 12, "minute": 32, "second": 12}
